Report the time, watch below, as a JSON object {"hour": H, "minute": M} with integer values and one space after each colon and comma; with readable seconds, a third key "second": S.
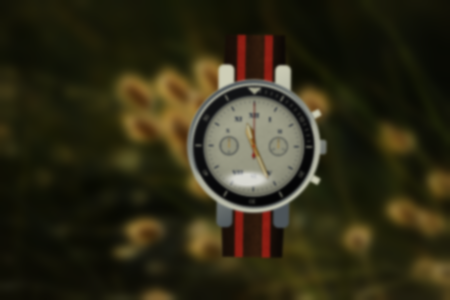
{"hour": 11, "minute": 26}
